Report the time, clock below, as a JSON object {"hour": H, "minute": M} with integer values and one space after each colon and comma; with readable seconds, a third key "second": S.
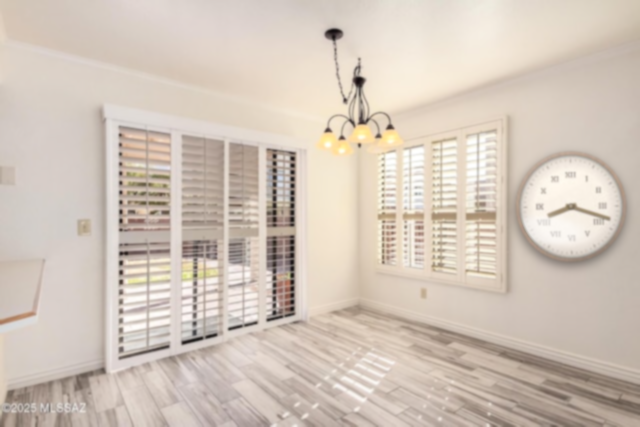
{"hour": 8, "minute": 18}
